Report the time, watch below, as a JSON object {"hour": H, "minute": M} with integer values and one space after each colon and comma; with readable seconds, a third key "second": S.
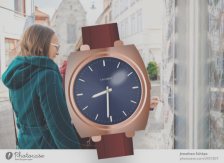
{"hour": 8, "minute": 31}
